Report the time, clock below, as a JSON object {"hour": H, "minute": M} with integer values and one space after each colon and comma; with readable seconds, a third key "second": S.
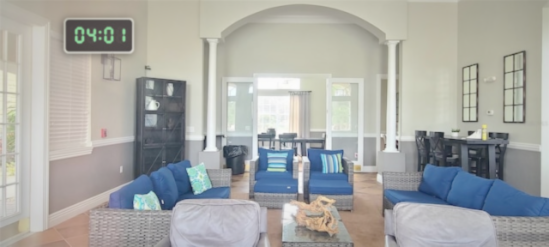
{"hour": 4, "minute": 1}
